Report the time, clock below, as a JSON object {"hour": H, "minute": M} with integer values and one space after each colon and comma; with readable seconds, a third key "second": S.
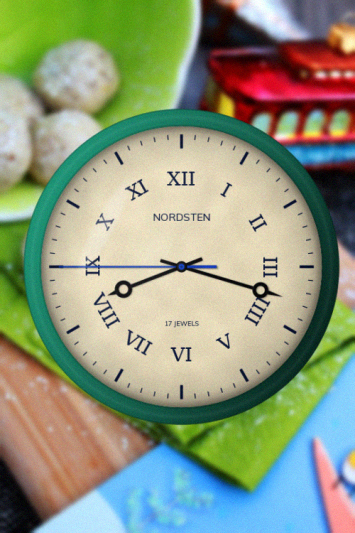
{"hour": 8, "minute": 17, "second": 45}
